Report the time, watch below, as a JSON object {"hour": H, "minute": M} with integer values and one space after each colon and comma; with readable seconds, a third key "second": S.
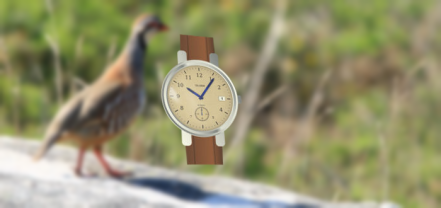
{"hour": 10, "minute": 6}
